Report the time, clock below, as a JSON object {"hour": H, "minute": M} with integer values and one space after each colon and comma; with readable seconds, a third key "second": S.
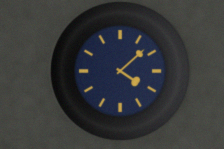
{"hour": 4, "minute": 8}
